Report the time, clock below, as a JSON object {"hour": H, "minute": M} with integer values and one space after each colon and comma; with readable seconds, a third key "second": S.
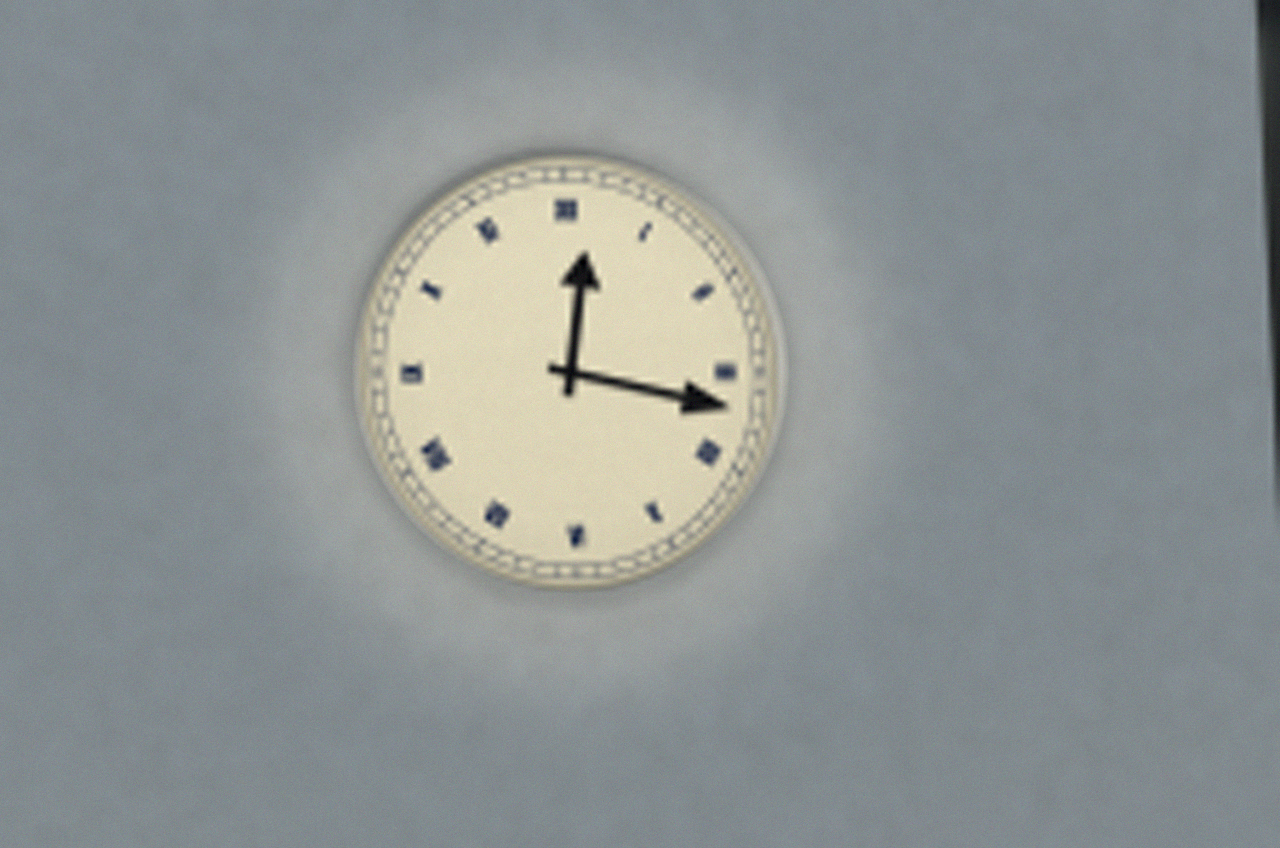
{"hour": 12, "minute": 17}
